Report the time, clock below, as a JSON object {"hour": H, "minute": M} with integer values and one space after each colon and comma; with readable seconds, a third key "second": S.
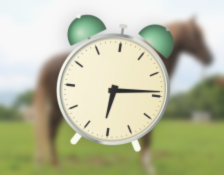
{"hour": 6, "minute": 14}
